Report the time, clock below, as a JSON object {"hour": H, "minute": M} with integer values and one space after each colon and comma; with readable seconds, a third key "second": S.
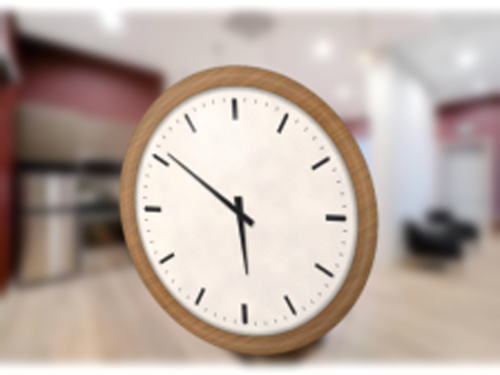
{"hour": 5, "minute": 51}
